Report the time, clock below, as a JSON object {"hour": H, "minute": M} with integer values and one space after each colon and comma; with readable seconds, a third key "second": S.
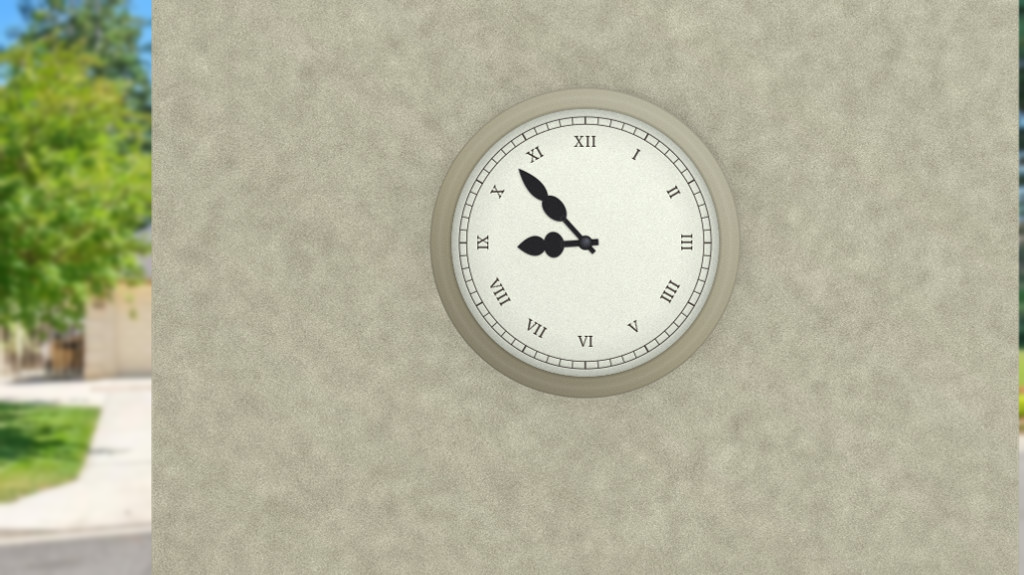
{"hour": 8, "minute": 53}
